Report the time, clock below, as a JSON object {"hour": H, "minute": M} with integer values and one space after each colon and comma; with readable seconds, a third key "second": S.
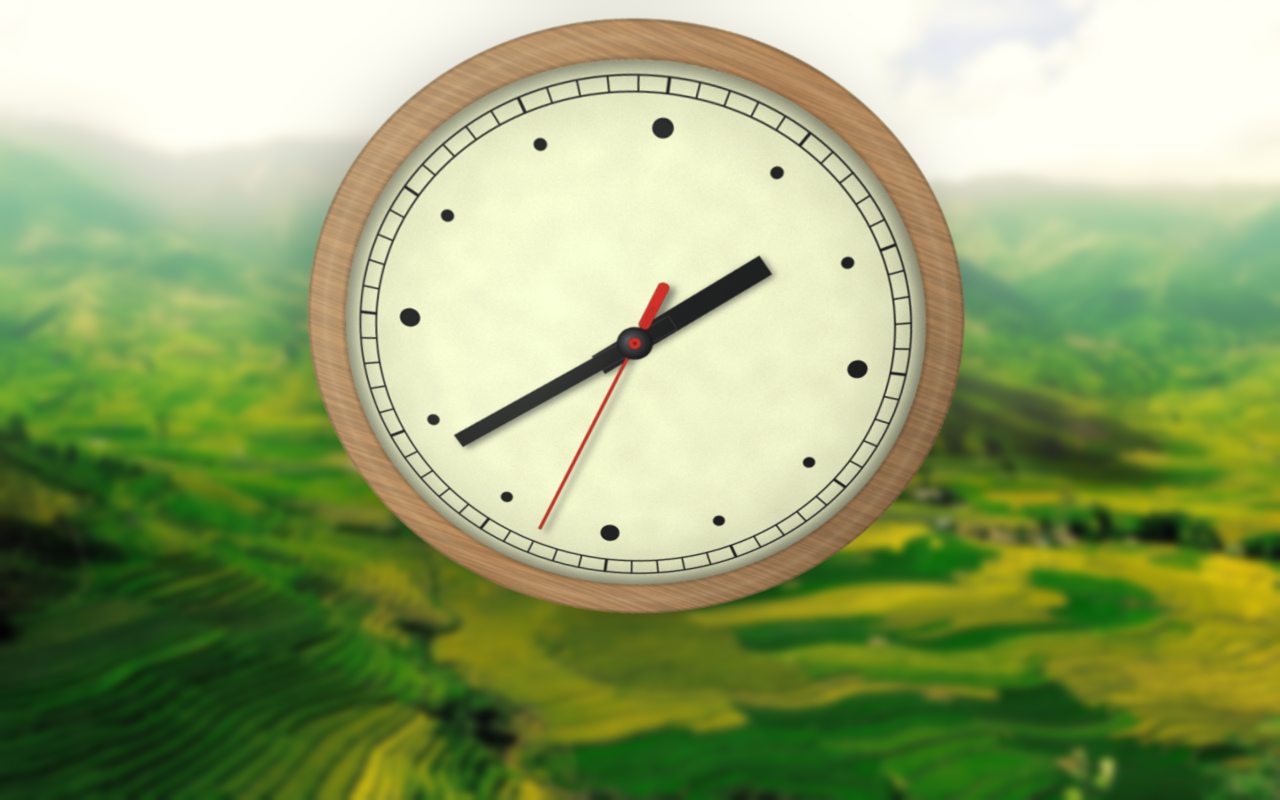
{"hour": 1, "minute": 38, "second": 33}
